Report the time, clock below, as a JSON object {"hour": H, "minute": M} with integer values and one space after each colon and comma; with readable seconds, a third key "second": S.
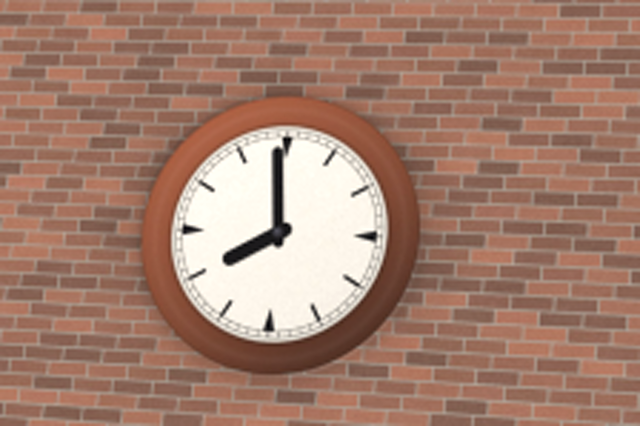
{"hour": 7, "minute": 59}
